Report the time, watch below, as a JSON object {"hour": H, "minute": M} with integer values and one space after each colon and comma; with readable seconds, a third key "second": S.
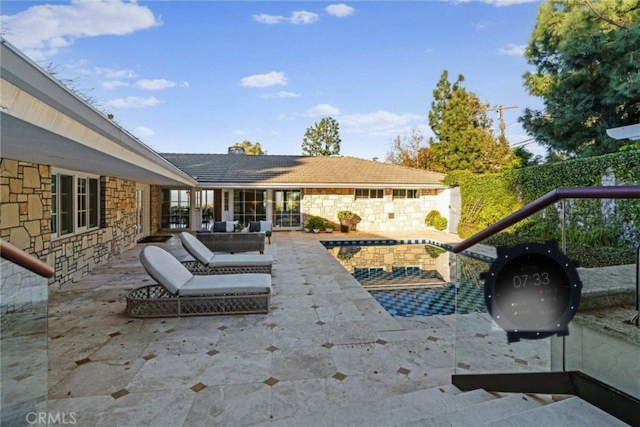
{"hour": 7, "minute": 33}
